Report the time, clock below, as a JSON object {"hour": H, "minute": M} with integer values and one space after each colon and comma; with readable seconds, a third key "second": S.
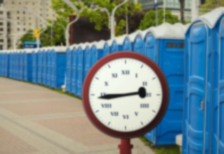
{"hour": 2, "minute": 44}
